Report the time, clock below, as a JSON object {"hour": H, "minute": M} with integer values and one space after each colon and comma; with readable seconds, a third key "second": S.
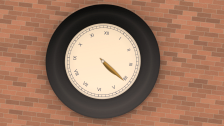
{"hour": 4, "minute": 21}
